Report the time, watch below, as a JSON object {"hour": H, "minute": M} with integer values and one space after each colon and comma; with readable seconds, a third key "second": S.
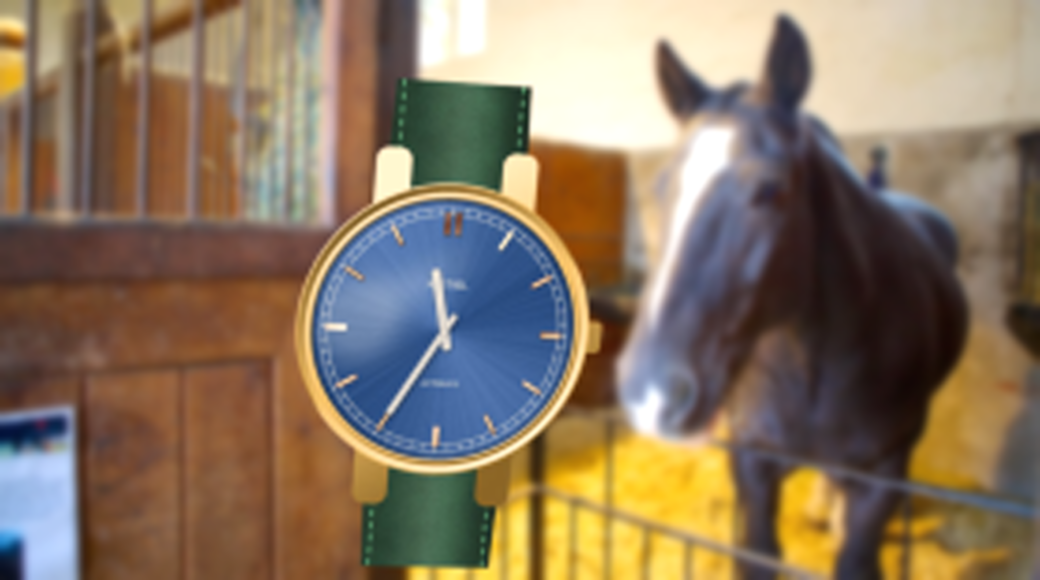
{"hour": 11, "minute": 35}
